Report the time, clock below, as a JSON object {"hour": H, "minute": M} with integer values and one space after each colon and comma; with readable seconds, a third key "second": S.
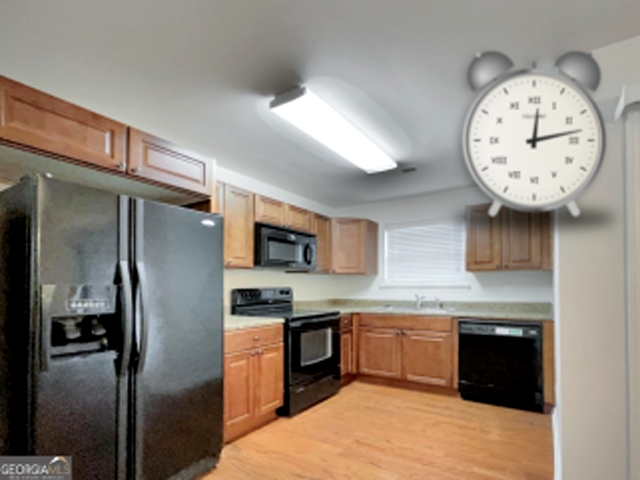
{"hour": 12, "minute": 13}
